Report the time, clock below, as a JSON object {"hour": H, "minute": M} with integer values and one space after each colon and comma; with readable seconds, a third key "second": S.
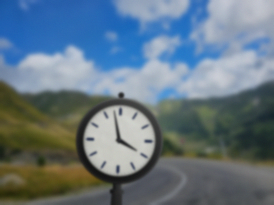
{"hour": 3, "minute": 58}
